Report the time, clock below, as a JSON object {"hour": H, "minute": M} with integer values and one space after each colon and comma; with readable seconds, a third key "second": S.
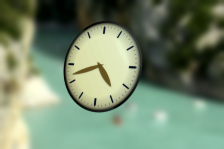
{"hour": 4, "minute": 42}
